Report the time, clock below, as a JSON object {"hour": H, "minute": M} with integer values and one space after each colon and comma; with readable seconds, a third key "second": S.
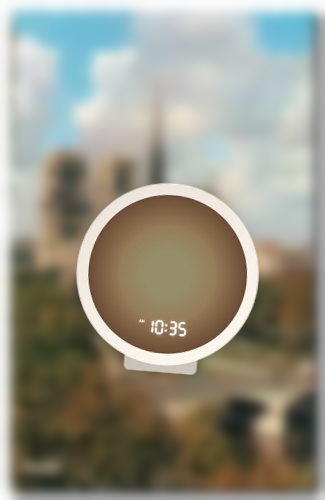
{"hour": 10, "minute": 35}
